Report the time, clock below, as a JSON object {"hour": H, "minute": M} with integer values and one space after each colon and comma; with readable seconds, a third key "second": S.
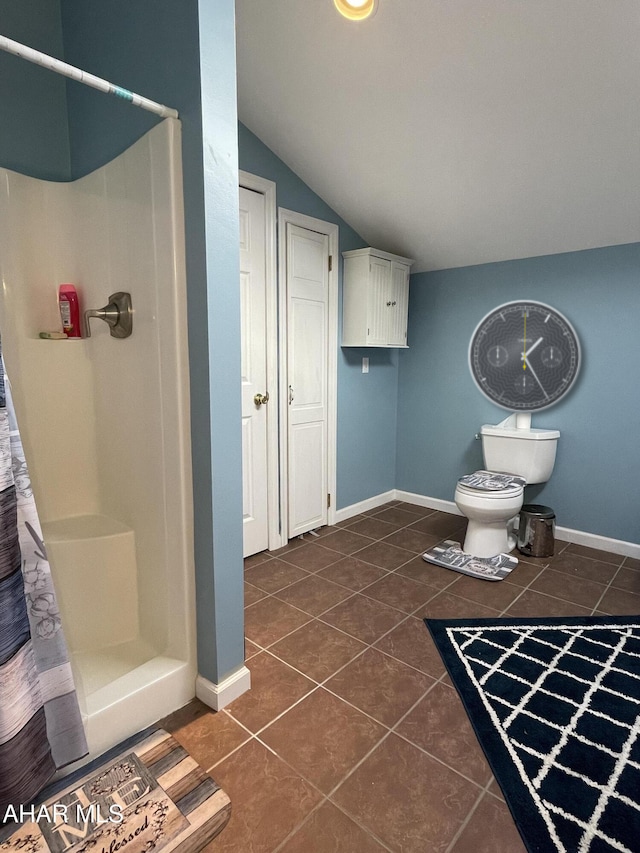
{"hour": 1, "minute": 25}
